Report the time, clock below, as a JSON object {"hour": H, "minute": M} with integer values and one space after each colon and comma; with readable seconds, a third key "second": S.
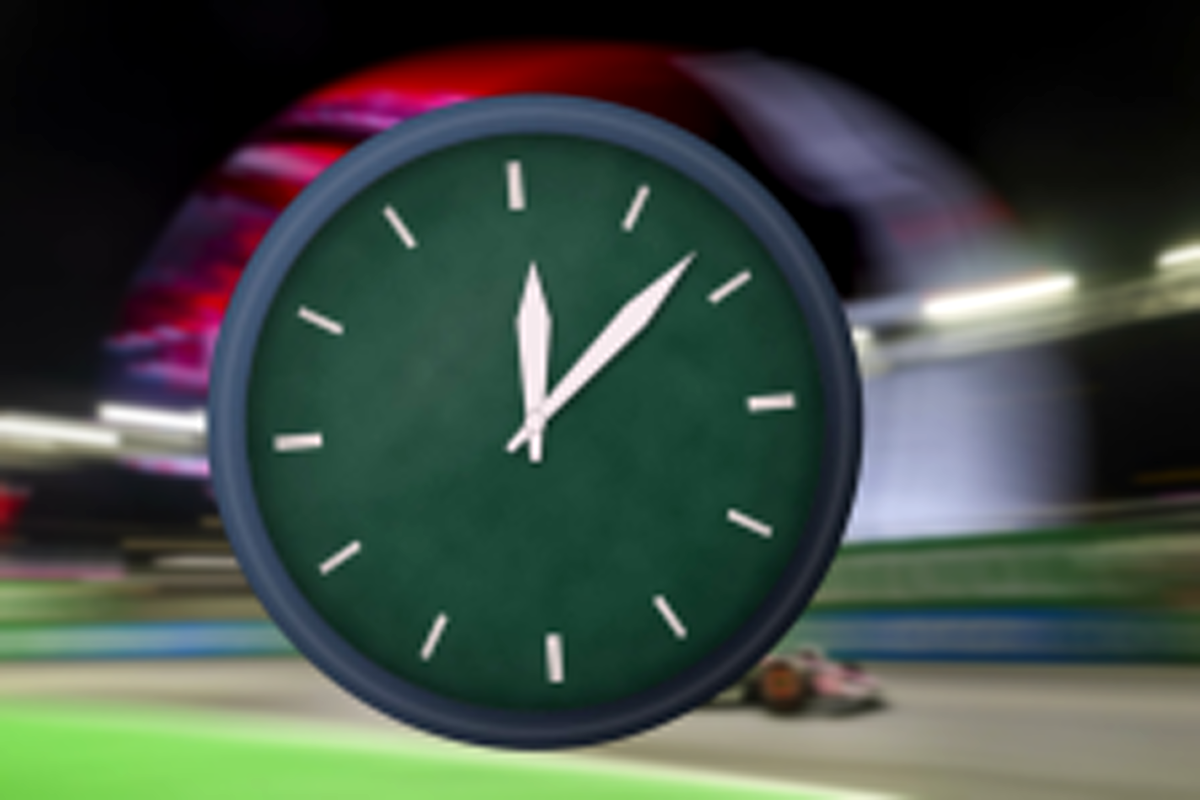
{"hour": 12, "minute": 8}
